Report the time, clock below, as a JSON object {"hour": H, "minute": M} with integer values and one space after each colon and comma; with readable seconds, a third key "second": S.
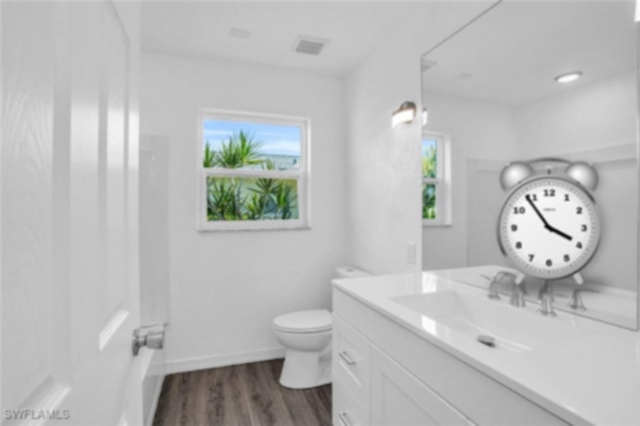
{"hour": 3, "minute": 54}
